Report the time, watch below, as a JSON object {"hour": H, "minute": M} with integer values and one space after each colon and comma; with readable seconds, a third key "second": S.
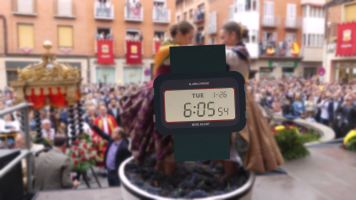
{"hour": 6, "minute": 5, "second": 54}
